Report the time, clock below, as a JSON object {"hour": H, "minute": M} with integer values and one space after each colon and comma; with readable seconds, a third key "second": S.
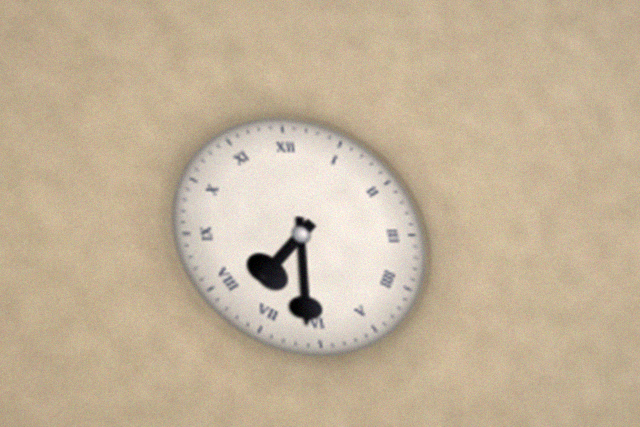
{"hour": 7, "minute": 31}
